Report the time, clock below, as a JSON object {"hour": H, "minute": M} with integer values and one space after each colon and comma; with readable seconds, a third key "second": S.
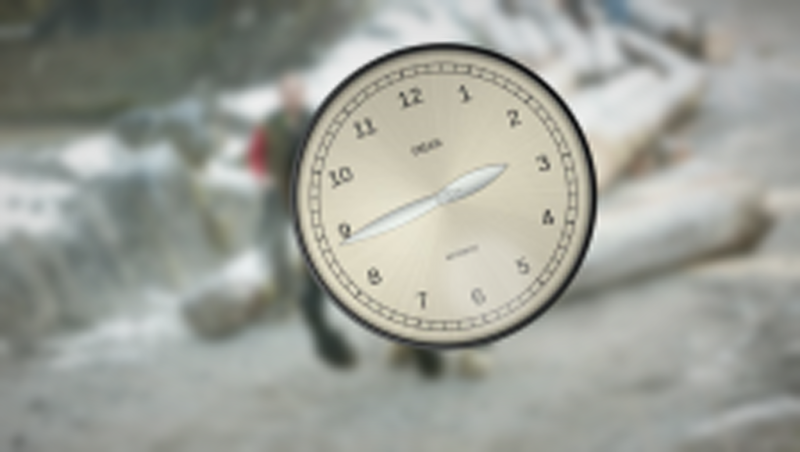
{"hour": 2, "minute": 44}
